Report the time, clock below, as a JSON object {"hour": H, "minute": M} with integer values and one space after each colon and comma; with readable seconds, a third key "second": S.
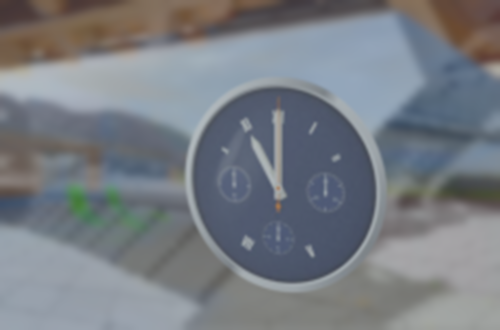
{"hour": 11, "minute": 0}
